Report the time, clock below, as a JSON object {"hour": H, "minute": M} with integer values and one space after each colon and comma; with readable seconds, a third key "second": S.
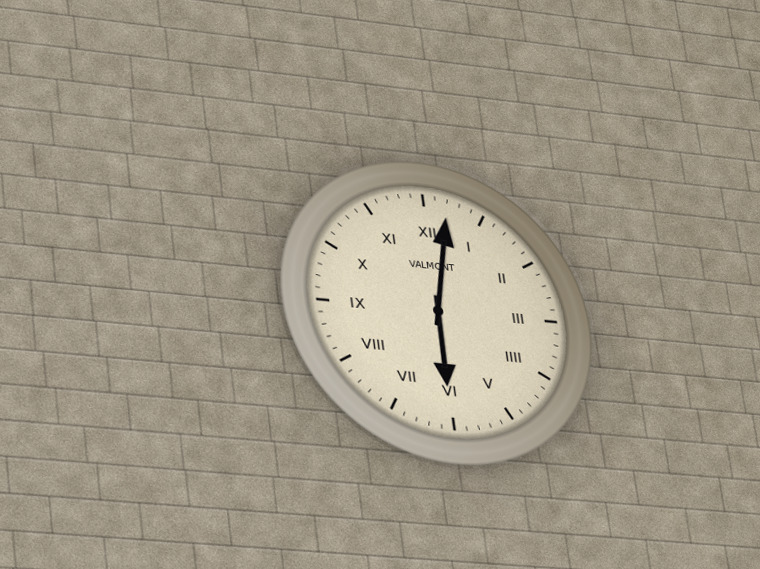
{"hour": 6, "minute": 2}
